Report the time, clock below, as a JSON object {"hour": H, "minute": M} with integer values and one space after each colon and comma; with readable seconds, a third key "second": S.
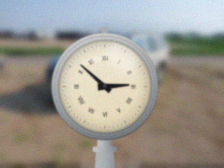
{"hour": 2, "minute": 52}
